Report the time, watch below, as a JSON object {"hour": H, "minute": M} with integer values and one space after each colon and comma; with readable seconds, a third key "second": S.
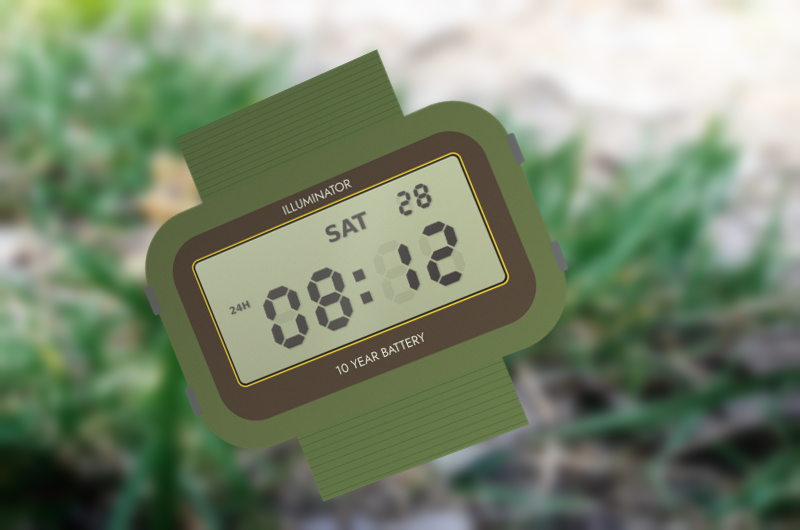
{"hour": 8, "minute": 12}
